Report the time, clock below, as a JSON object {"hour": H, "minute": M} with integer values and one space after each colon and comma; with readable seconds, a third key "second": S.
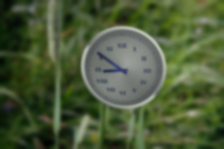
{"hour": 8, "minute": 51}
